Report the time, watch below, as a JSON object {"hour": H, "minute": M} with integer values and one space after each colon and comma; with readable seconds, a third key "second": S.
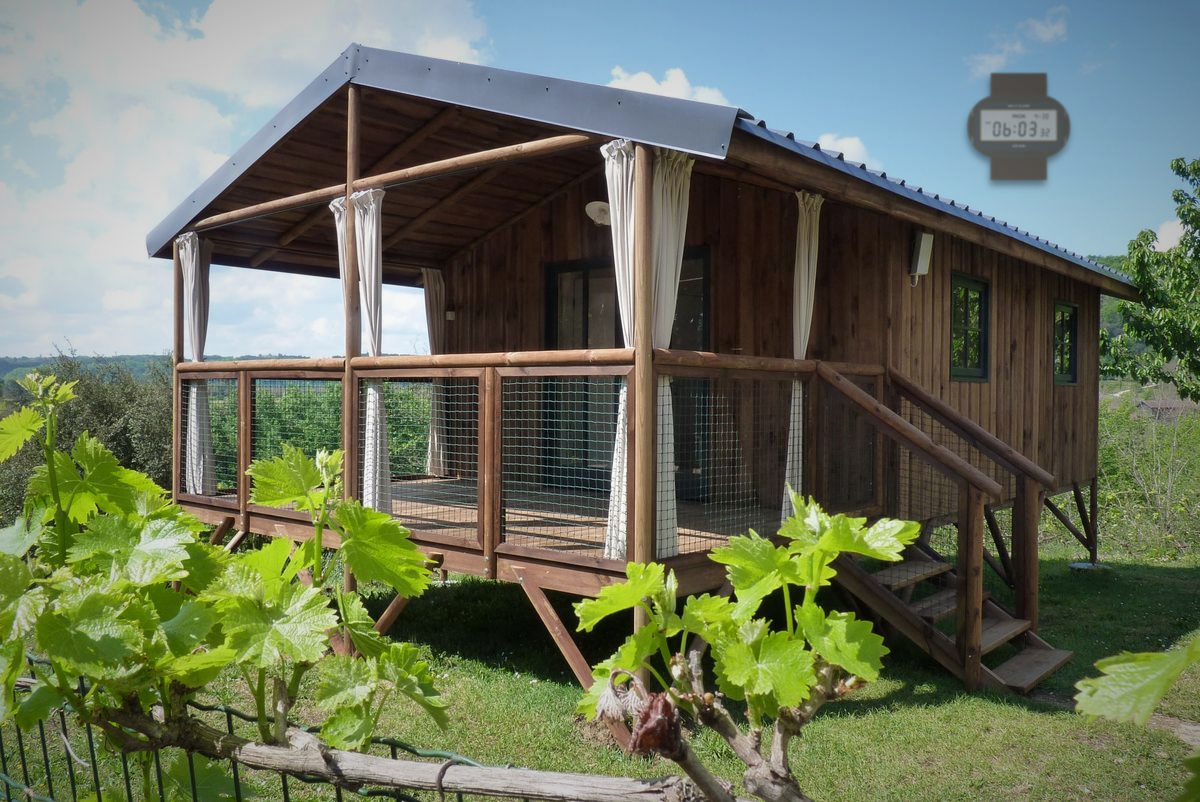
{"hour": 6, "minute": 3}
